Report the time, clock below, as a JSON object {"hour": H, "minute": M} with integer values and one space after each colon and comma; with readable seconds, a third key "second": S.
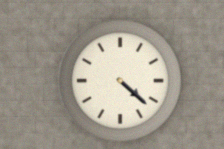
{"hour": 4, "minute": 22}
